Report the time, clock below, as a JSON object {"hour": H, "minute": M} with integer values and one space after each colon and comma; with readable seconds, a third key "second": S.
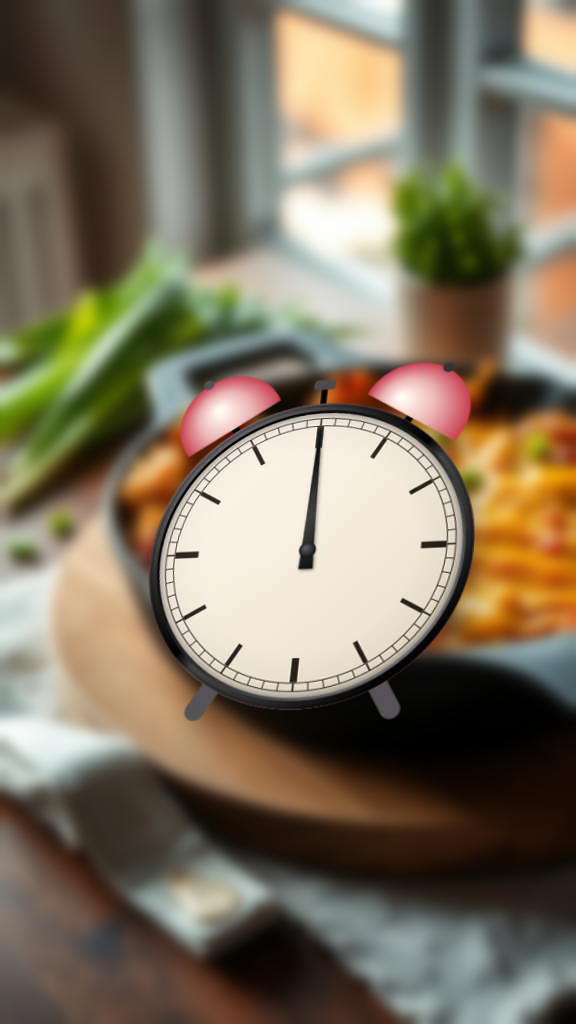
{"hour": 12, "minute": 0}
